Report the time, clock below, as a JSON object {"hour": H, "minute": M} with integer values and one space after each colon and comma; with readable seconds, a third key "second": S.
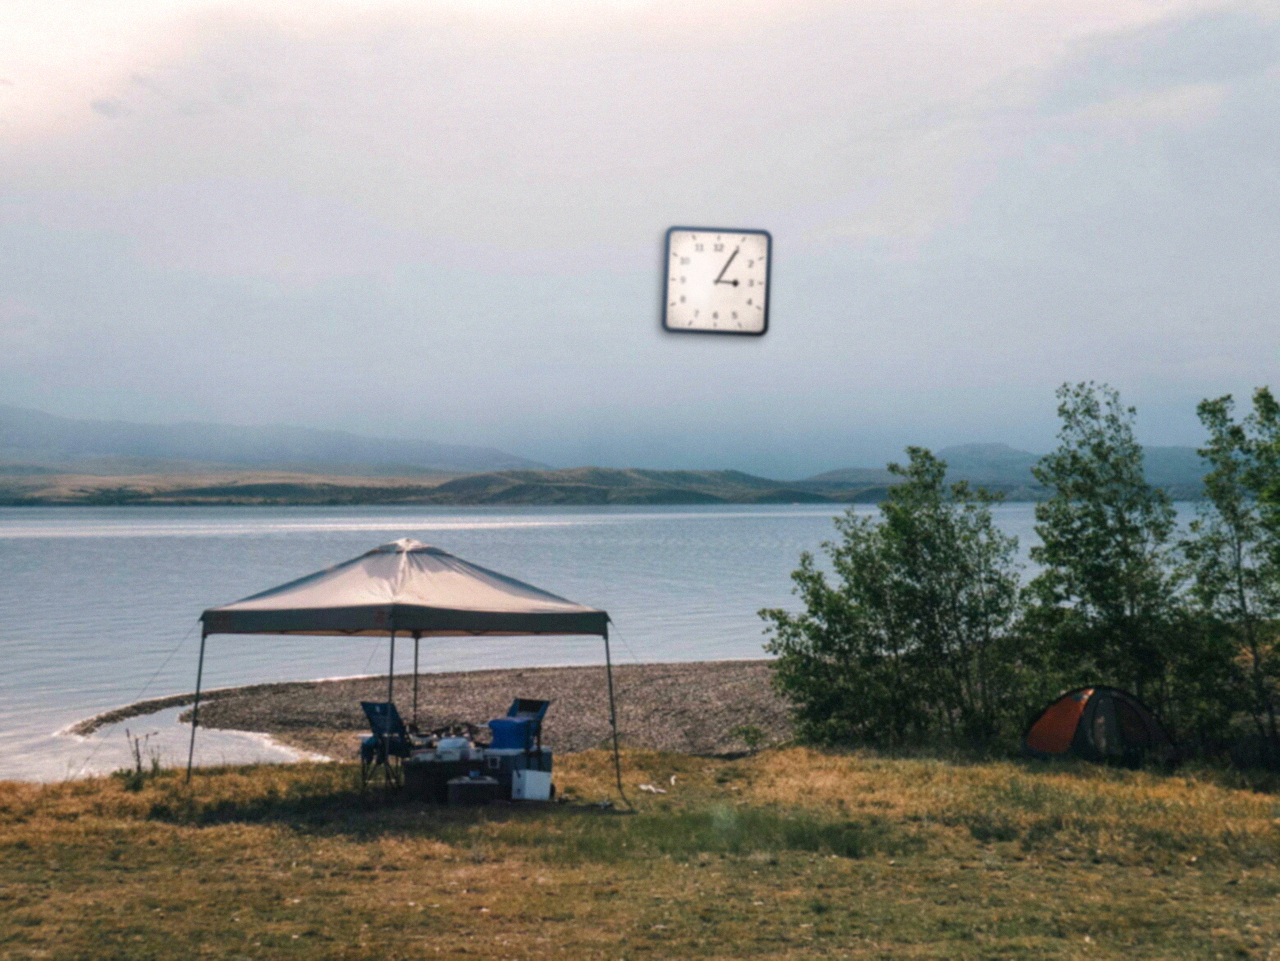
{"hour": 3, "minute": 5}
